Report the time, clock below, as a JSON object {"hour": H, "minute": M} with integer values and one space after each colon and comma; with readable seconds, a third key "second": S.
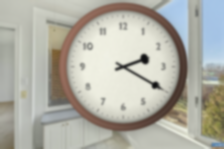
{"hour": 2, "minute": 20}
